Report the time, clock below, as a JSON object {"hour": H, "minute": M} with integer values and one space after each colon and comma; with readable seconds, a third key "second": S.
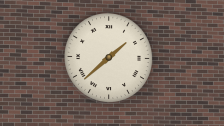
{"hour": 1, "minute": 38}
